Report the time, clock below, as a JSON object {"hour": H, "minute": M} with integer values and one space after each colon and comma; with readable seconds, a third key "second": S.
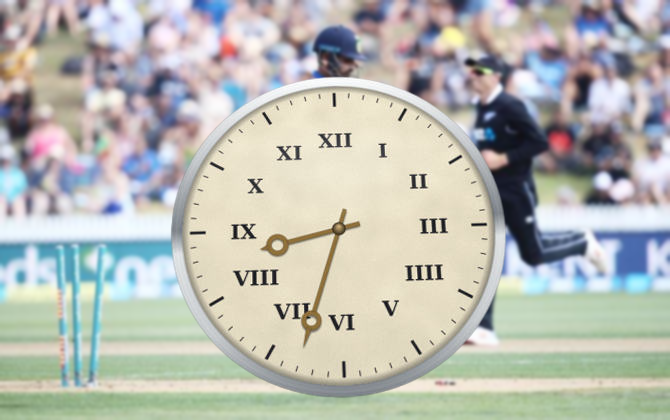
{"hour": 8, "minute": 33}
